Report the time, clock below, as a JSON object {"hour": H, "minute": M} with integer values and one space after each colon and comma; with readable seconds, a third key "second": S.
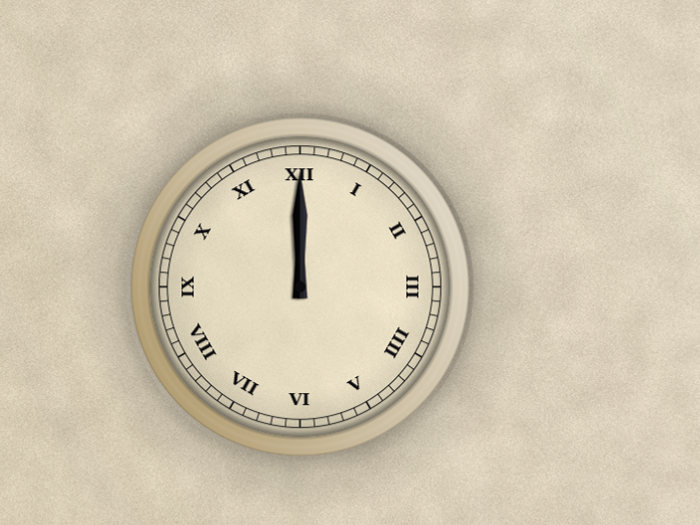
{"hour": 12, "minute": 0}
